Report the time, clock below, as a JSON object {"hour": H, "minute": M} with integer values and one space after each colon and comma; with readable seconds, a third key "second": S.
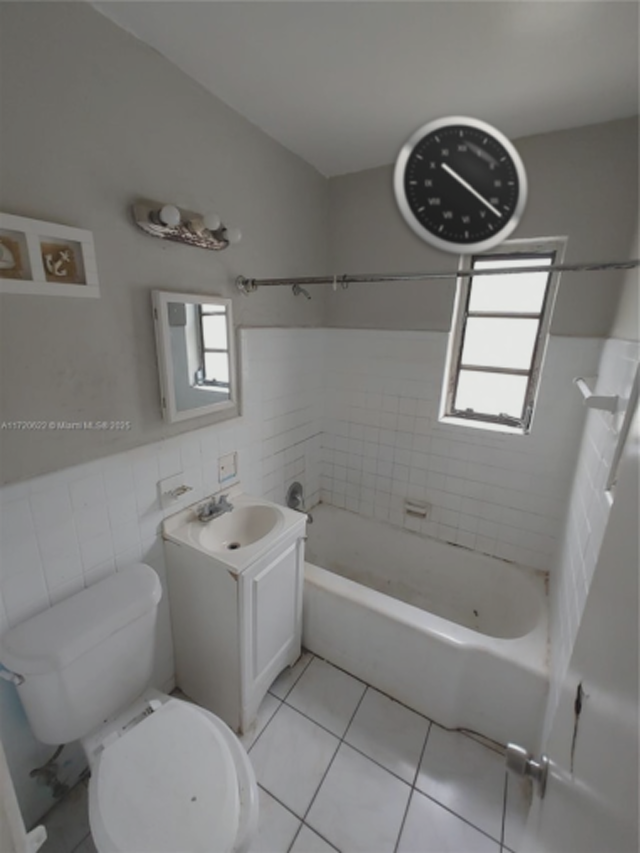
{"hour": 10, "minute": 22}
